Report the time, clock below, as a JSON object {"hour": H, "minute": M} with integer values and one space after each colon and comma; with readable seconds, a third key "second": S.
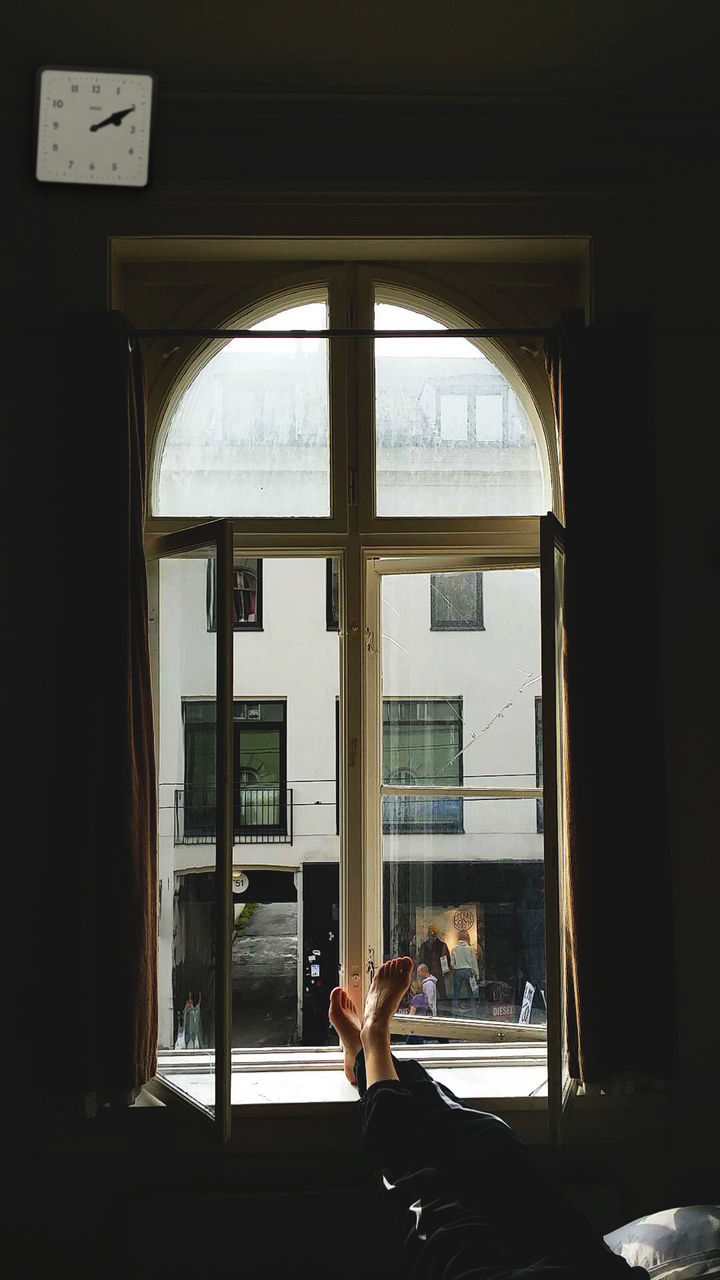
{"hour": 2, "minute": 10}
